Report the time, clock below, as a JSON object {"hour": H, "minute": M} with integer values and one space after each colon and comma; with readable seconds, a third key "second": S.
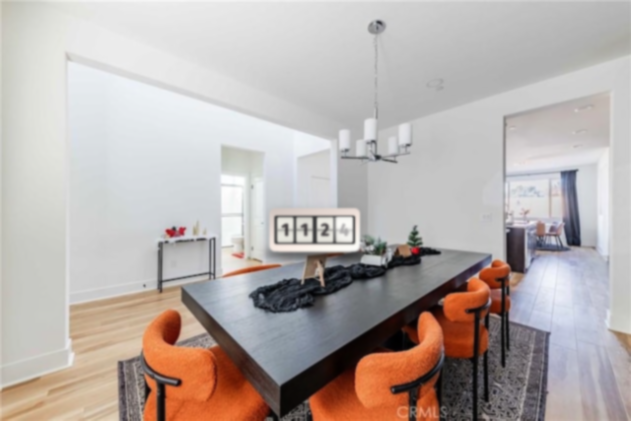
{"hour": 11, "minute": 24}
